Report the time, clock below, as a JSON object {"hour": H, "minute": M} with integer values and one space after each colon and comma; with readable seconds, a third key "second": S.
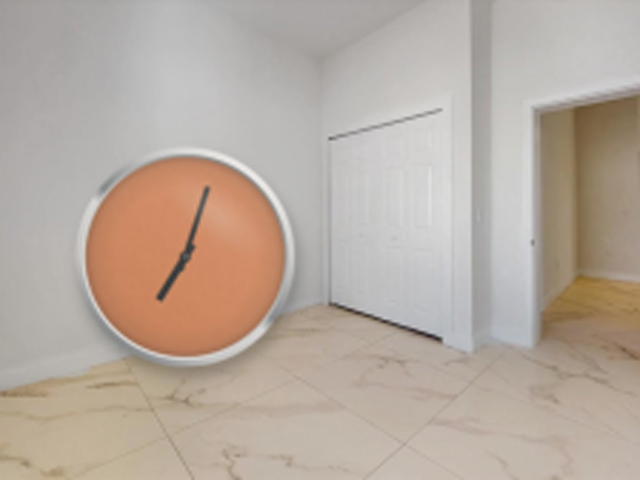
{"hour": 7, "minute": 3}
